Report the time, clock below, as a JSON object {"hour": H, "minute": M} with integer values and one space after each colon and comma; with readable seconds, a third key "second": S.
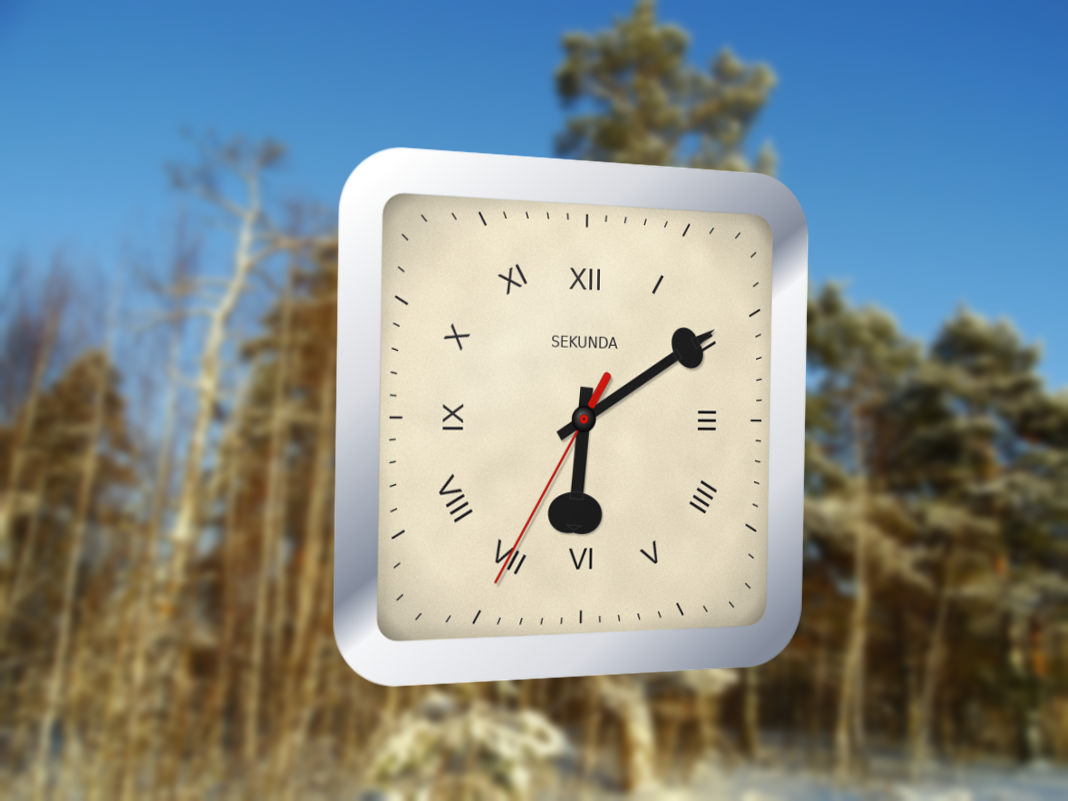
{"hour": 6, "minute": 9, "second": 35}
